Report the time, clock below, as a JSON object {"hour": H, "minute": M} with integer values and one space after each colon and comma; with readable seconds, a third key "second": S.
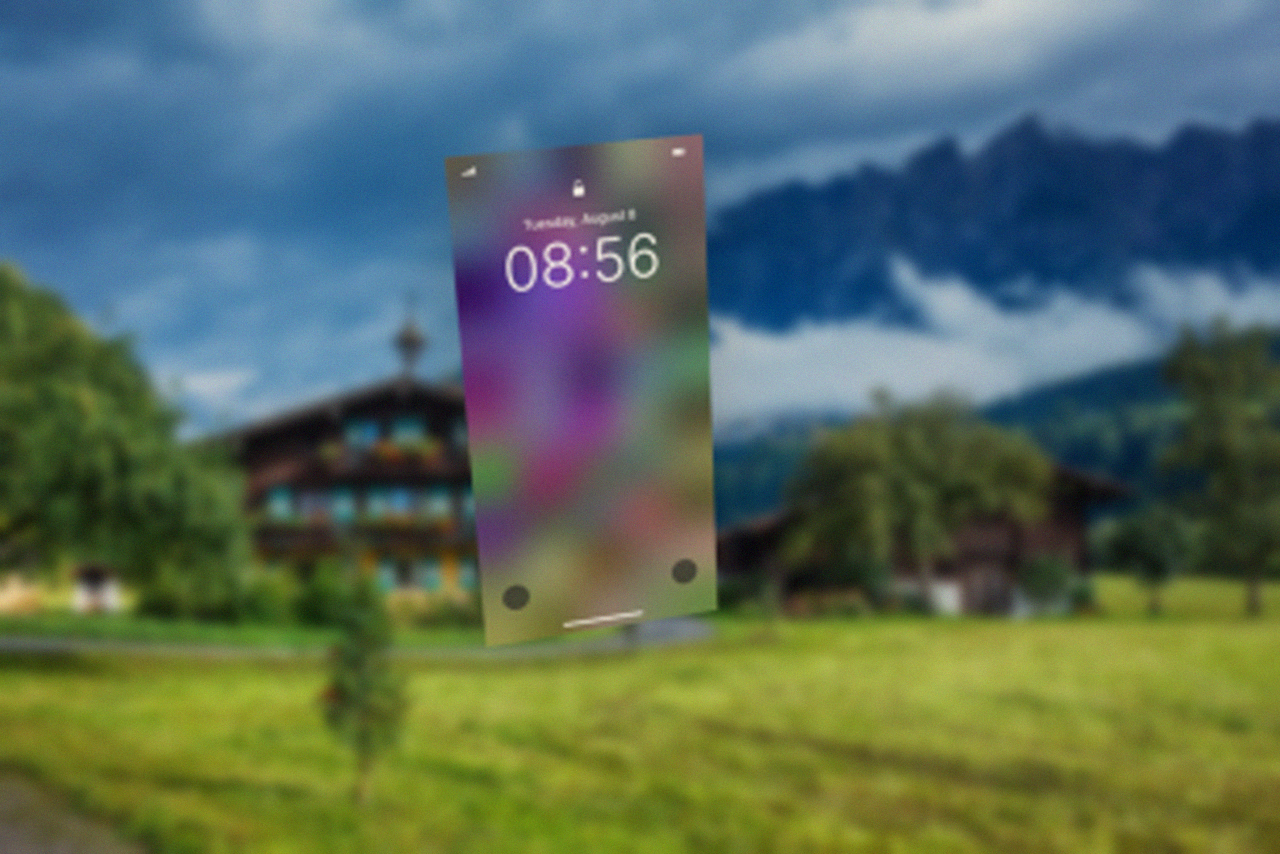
{"hour": 8, "minute": 56}
